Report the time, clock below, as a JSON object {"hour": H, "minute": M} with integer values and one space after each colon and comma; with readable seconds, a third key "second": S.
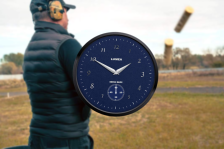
{"hour": 1, "minute": 50}
